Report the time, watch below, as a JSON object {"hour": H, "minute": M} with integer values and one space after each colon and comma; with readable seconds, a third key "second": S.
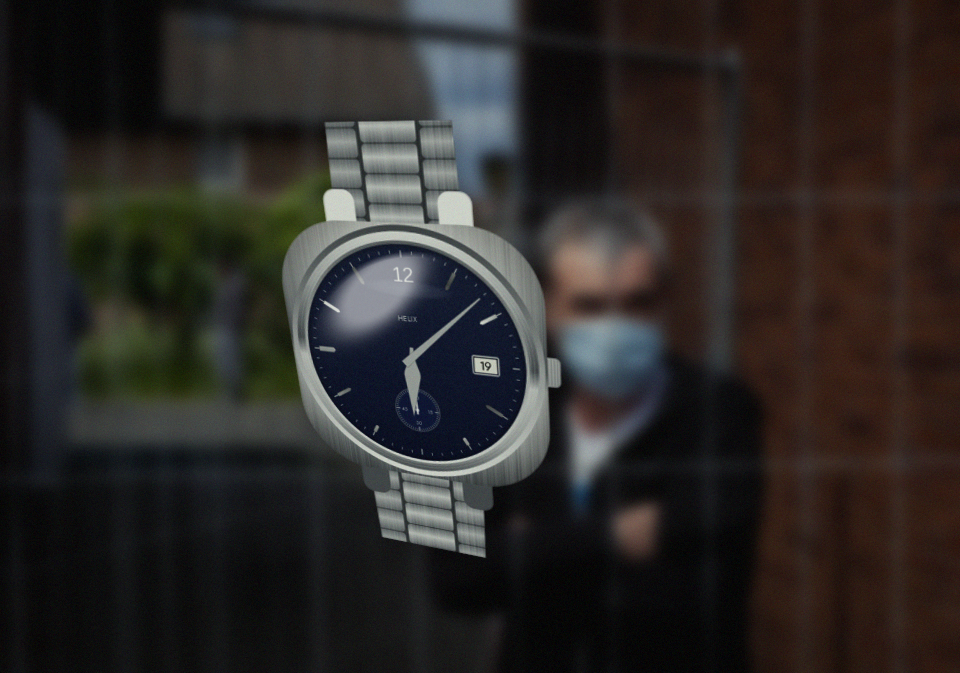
{"hour": 6, "minute": 8}
